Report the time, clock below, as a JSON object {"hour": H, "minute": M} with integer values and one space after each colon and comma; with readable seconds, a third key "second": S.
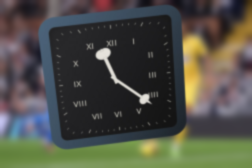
{"hour": 11, "minute": 22}
